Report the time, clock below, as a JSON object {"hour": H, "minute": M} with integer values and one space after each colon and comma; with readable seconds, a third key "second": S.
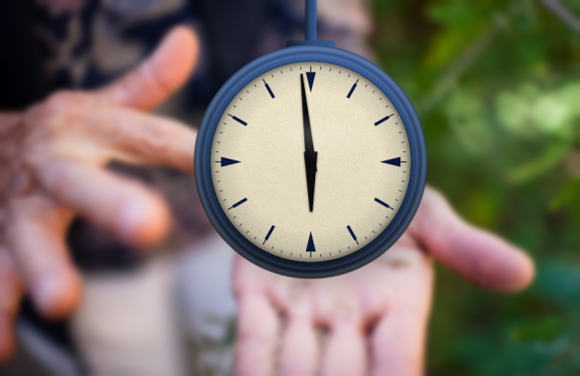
{"hour": 5, "minute": 59}
